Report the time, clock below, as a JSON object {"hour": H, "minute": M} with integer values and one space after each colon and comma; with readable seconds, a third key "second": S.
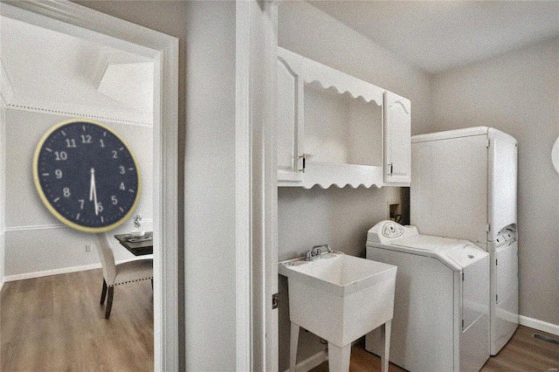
{"hour": 6, "minute": 31}
